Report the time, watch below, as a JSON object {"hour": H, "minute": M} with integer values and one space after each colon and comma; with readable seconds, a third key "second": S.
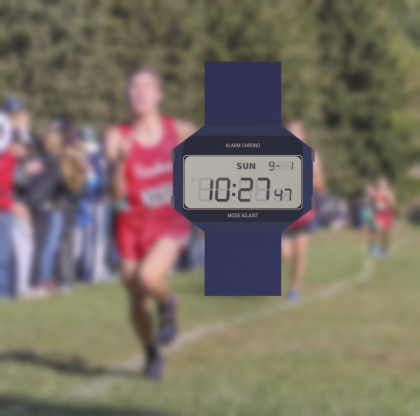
{"hour": 10, "minute": 27, "second": 47}
